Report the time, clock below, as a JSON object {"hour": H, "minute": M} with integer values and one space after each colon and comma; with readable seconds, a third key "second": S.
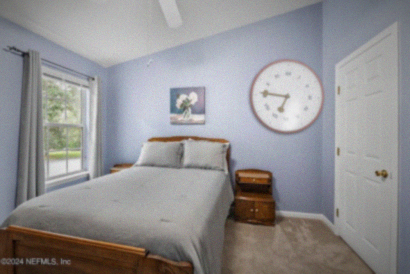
{"hour": 6, "minute": 46}
